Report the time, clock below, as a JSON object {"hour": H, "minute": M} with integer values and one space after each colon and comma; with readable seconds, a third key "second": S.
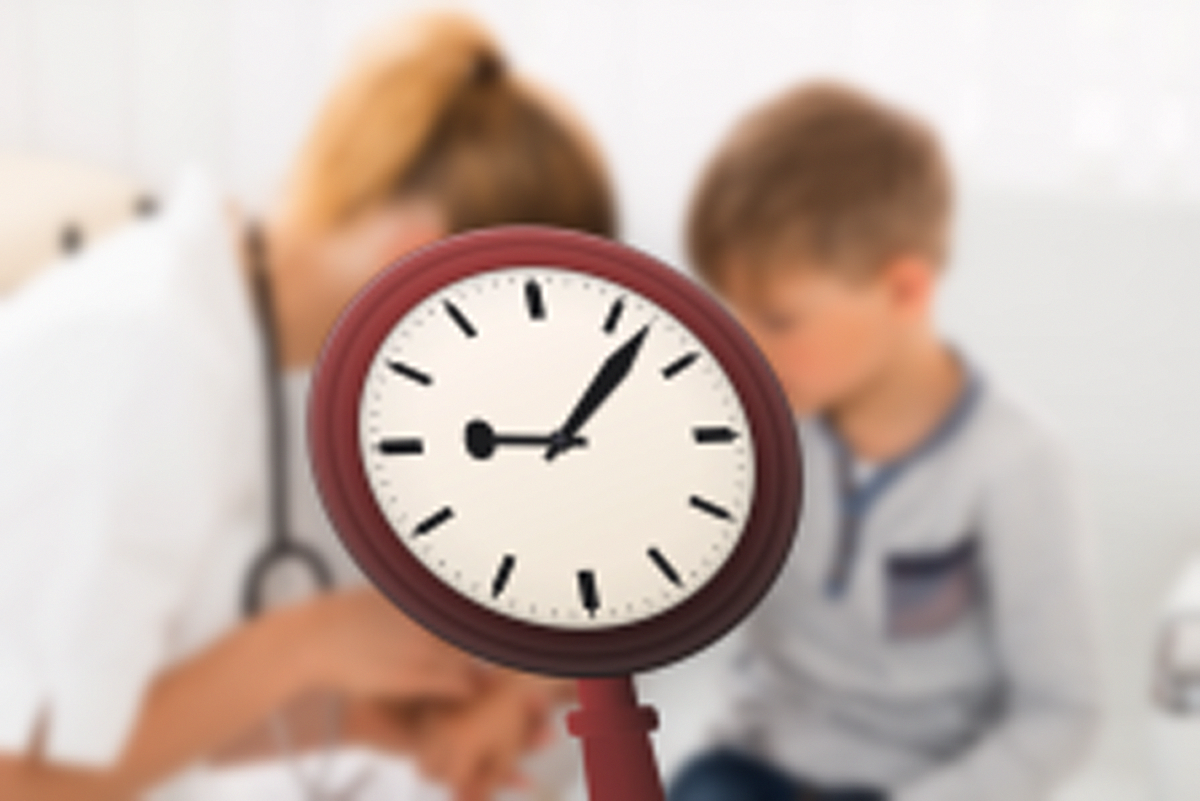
{"hour": 9, "minute": 7}
